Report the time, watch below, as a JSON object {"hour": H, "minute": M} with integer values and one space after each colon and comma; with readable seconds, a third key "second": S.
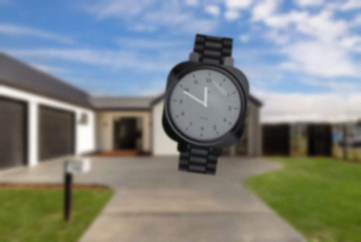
{"hour": 11, "minute": 49}
